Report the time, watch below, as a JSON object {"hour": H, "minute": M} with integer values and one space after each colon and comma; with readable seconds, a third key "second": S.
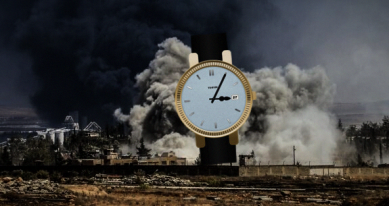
{"hour": 3, "minute": 5}
